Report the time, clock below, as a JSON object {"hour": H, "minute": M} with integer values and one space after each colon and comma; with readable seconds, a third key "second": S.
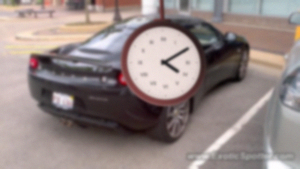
{"hour": 4, "minute": 10}
